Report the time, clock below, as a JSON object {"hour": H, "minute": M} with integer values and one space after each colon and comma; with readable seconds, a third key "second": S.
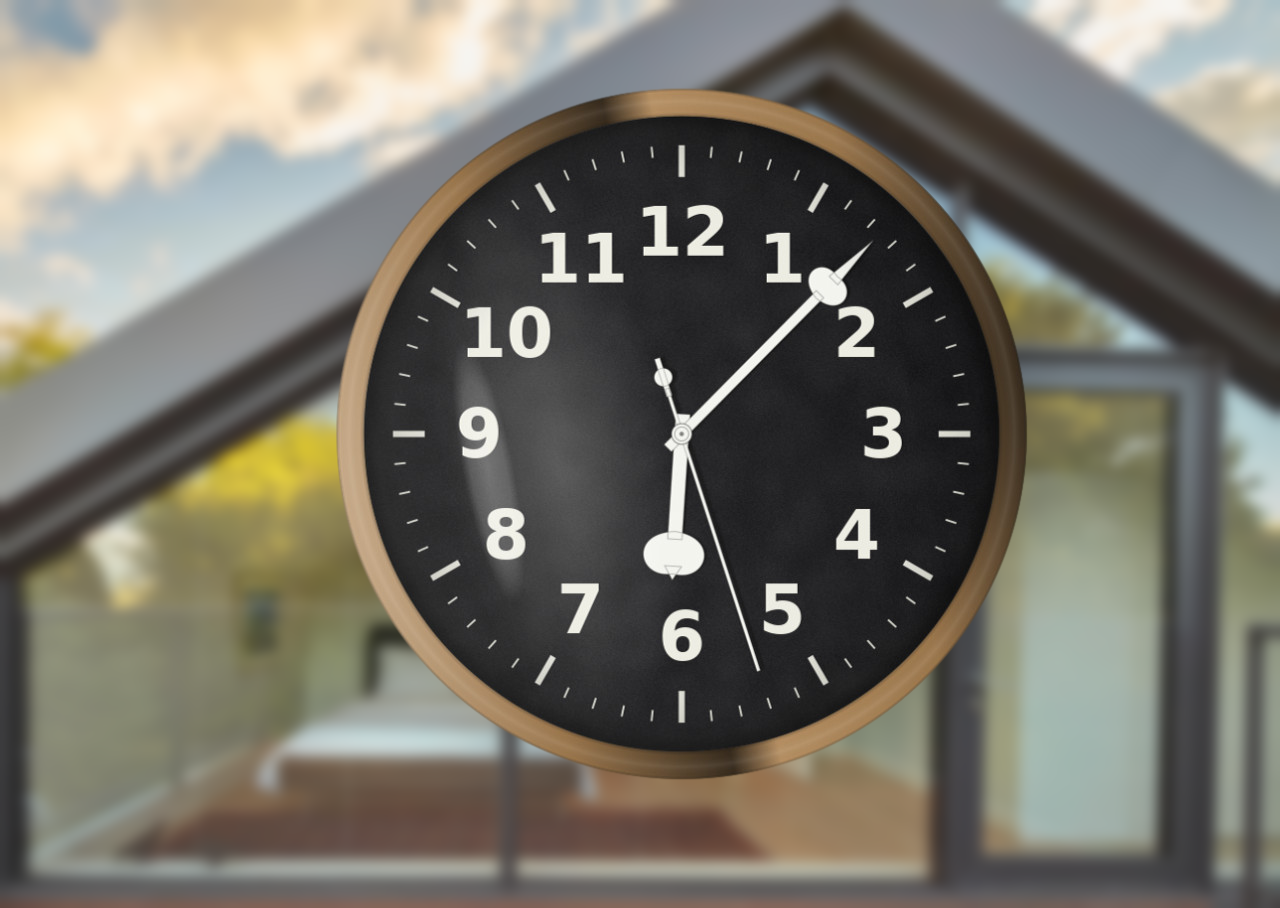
{"hour": 6, "minute": 7, "second": 27}
